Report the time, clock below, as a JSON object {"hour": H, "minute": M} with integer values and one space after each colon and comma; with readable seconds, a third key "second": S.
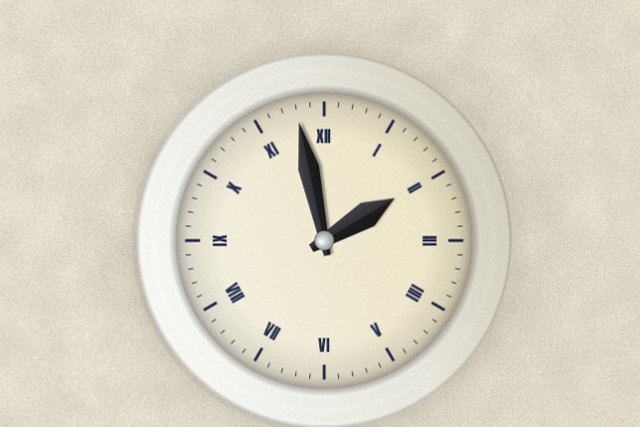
{"hour": 1, "minute": 58}
